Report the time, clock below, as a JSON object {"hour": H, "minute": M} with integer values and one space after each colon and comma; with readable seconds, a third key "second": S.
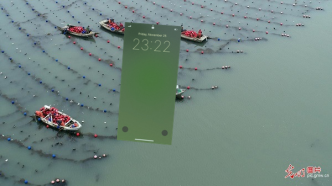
{"hour": 23, "minute": 22}
